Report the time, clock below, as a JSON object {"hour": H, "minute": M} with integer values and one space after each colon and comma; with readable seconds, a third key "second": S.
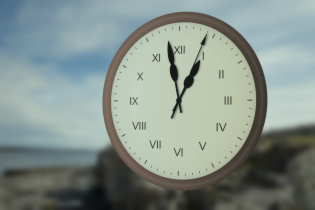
{"hour": 12, "minute": 58, "second": 4}
